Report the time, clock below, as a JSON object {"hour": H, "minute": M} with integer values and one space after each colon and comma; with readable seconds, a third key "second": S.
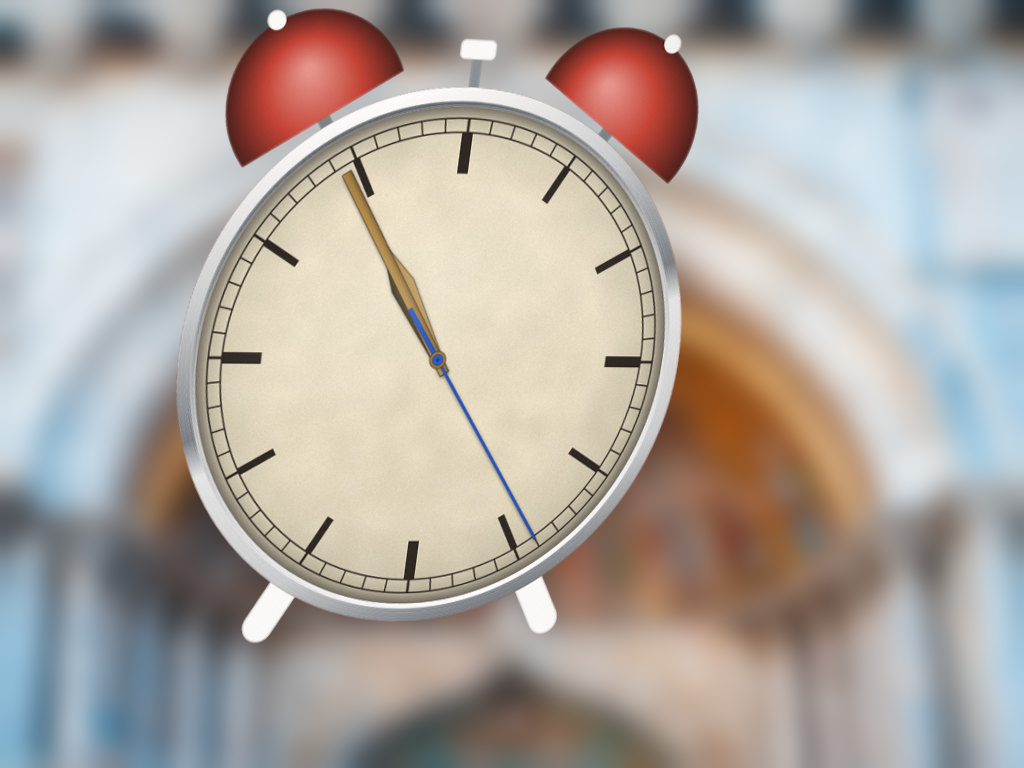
{"hour": 10, "minute": 54, "second": 24}
